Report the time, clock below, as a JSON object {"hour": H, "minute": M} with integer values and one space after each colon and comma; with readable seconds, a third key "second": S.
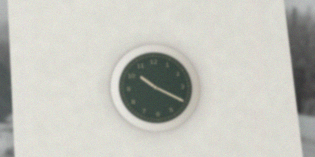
{"hour": 10, "minute": 20}
